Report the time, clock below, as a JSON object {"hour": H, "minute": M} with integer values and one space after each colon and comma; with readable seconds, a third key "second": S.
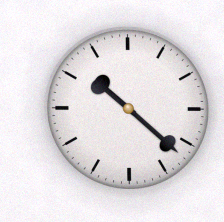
{"hour": 10, "minute": 22}
